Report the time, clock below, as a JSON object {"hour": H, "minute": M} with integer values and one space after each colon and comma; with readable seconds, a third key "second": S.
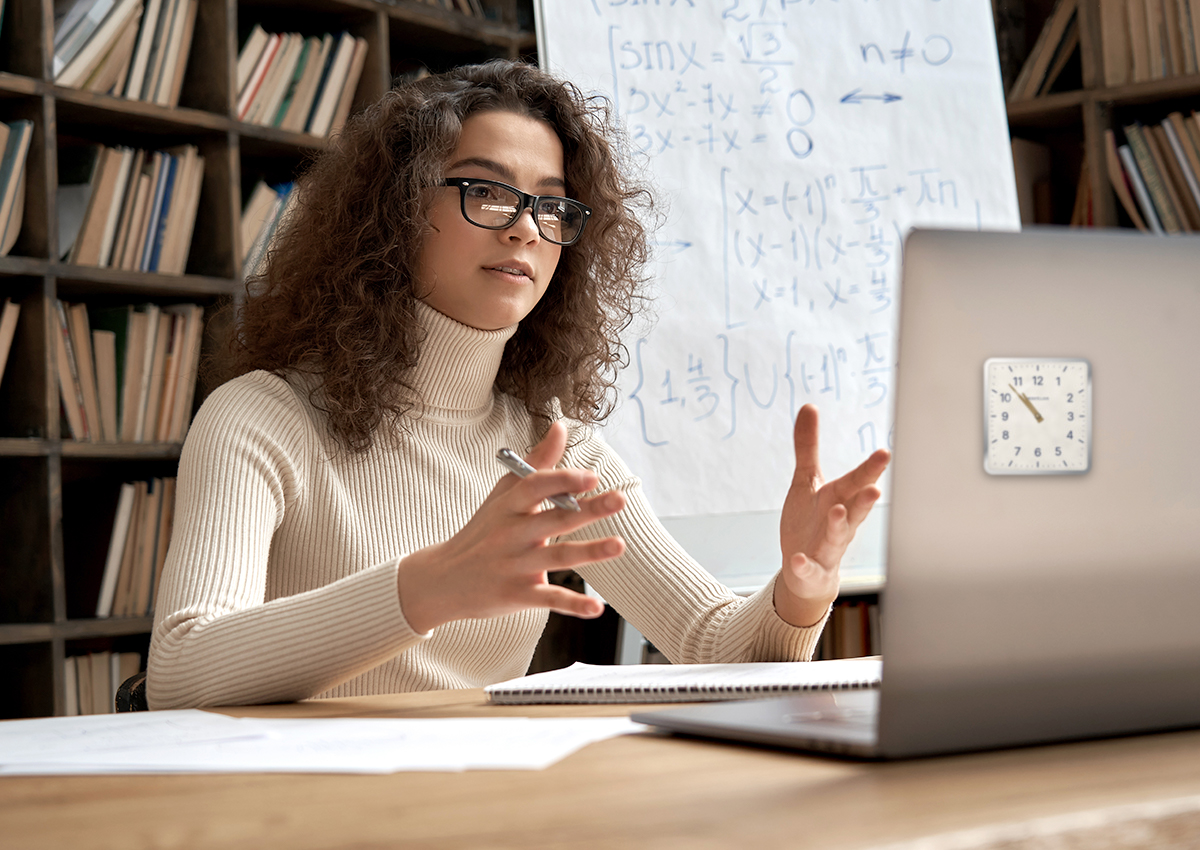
{"hour": 10, "minute": 53}
